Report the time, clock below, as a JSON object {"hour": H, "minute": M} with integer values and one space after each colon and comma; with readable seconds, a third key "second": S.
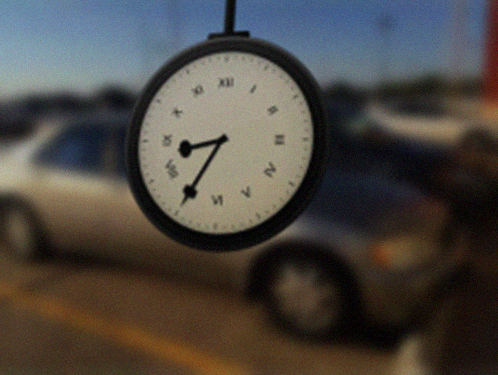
{"hour": 8, "minute": 35}
